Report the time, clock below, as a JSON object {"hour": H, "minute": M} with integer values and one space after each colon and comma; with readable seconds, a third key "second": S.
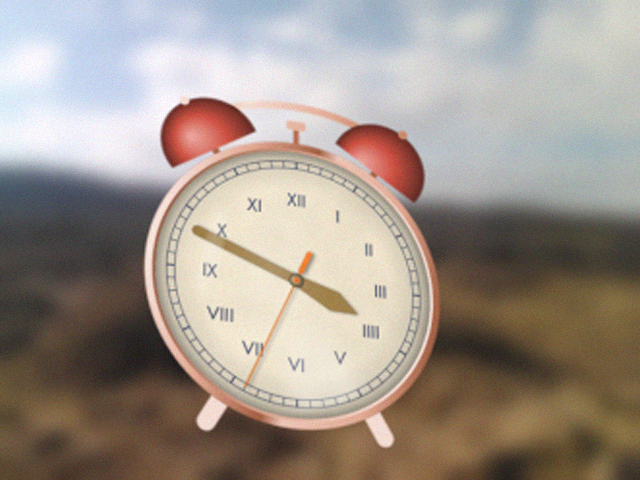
{"hour": 3, "minute": 48, "second": 34}
